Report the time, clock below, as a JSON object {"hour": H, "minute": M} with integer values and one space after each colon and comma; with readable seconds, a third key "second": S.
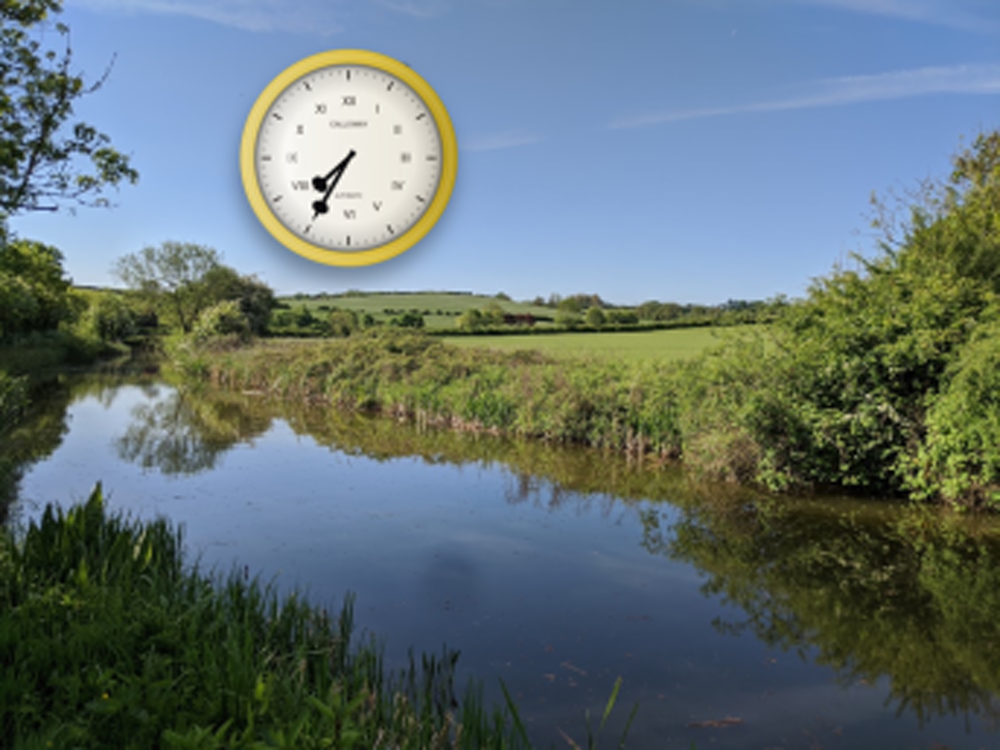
{"hour": 7, "minute": 35}
